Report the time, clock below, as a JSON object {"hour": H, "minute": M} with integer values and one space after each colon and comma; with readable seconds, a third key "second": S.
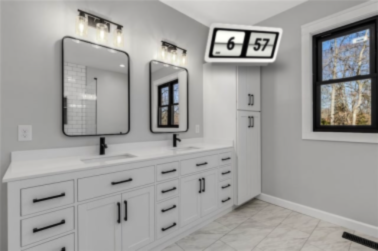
{"hour": 6, "minute": 57}
